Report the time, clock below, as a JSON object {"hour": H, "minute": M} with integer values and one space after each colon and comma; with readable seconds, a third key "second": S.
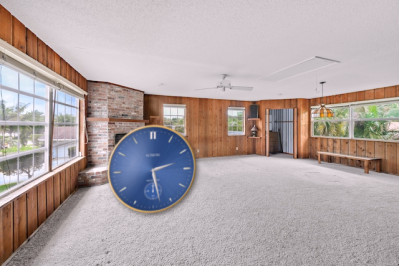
{"hour": 2, "minute": 28}
